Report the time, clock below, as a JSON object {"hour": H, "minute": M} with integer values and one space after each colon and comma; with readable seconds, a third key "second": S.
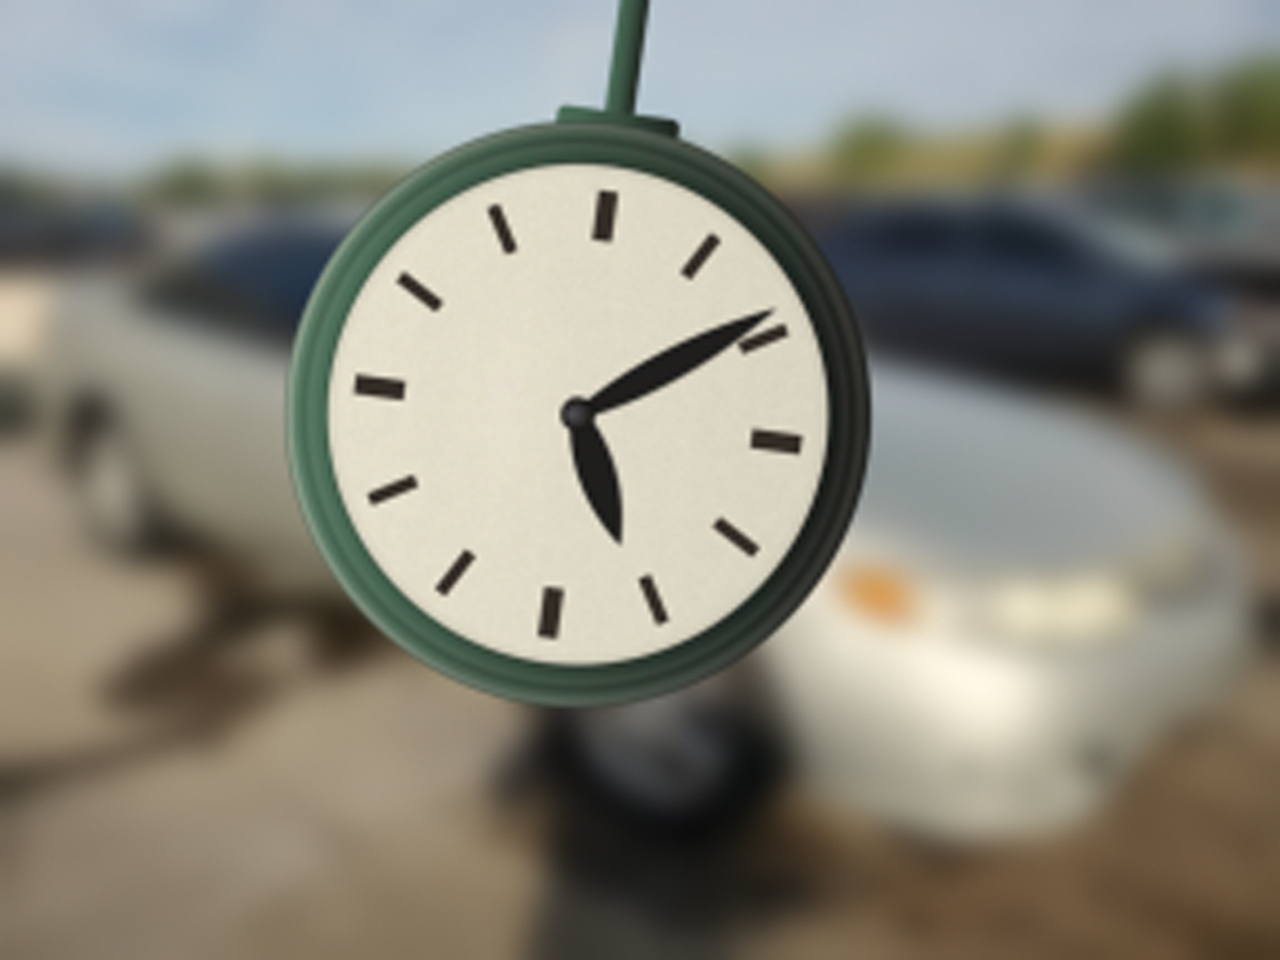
{"hour": 5, "minute": 9}
